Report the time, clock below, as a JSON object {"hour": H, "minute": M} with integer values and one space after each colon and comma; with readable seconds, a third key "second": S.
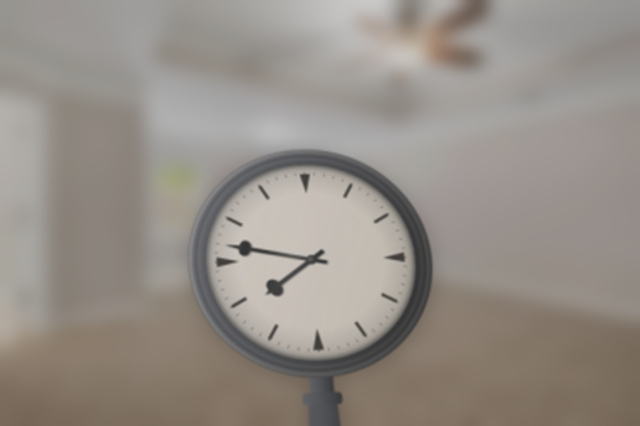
{"hour": 7, "minute": 47}
